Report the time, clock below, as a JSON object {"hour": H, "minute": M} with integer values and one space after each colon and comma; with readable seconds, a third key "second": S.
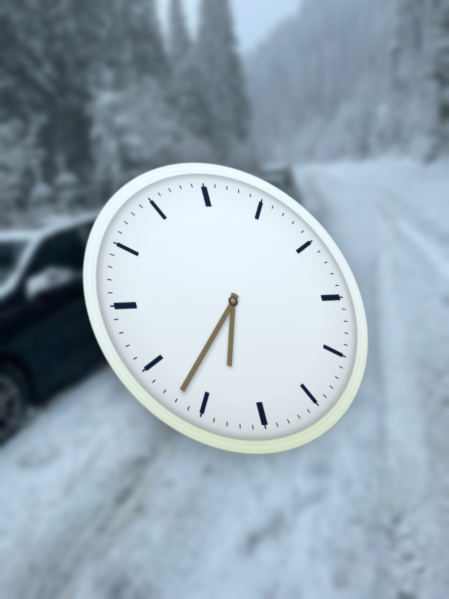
{"hour": 6, "minute": 37}
